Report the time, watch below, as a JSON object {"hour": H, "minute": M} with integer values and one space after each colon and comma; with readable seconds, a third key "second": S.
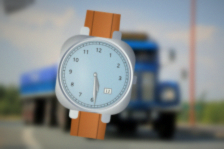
{"hour": 5, "minute": 29}
